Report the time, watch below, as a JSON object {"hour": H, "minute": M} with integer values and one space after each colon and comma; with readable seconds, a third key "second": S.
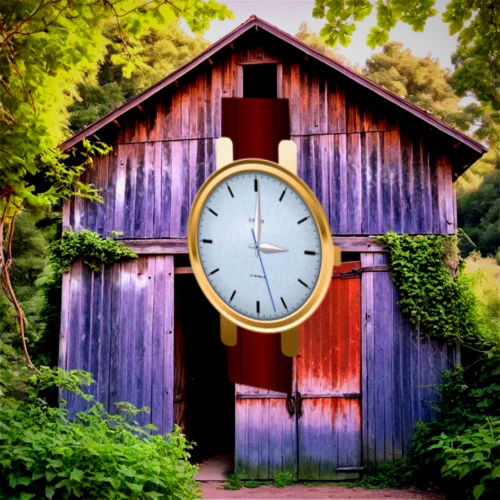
{"hour": 3, "minute": 0, "second": 27}
